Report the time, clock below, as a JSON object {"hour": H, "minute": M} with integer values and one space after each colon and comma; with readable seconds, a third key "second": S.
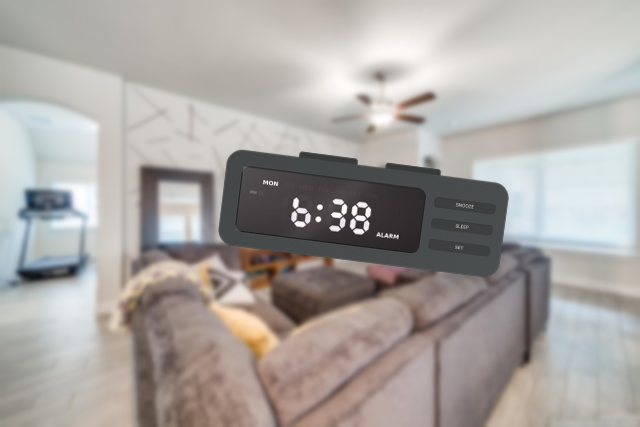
{"hour": 6, "minute": 38}
